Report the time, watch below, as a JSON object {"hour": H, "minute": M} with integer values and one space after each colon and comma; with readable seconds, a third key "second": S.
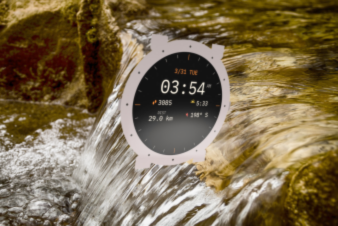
{"hour": 3, "minute": 54}
